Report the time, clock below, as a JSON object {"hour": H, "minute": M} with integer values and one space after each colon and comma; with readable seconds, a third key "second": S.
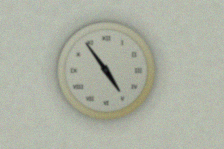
{"hour": 4, "minute": 54}
